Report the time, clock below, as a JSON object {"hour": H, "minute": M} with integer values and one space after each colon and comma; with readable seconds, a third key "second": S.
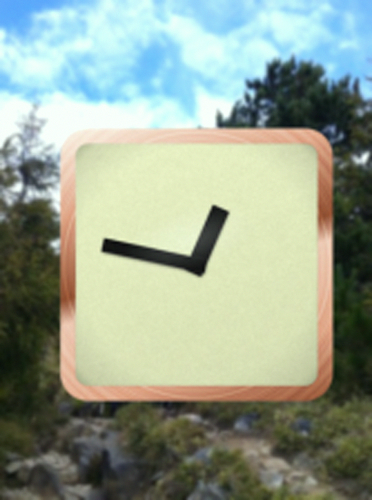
{"hour": 12, "minute": 47}
